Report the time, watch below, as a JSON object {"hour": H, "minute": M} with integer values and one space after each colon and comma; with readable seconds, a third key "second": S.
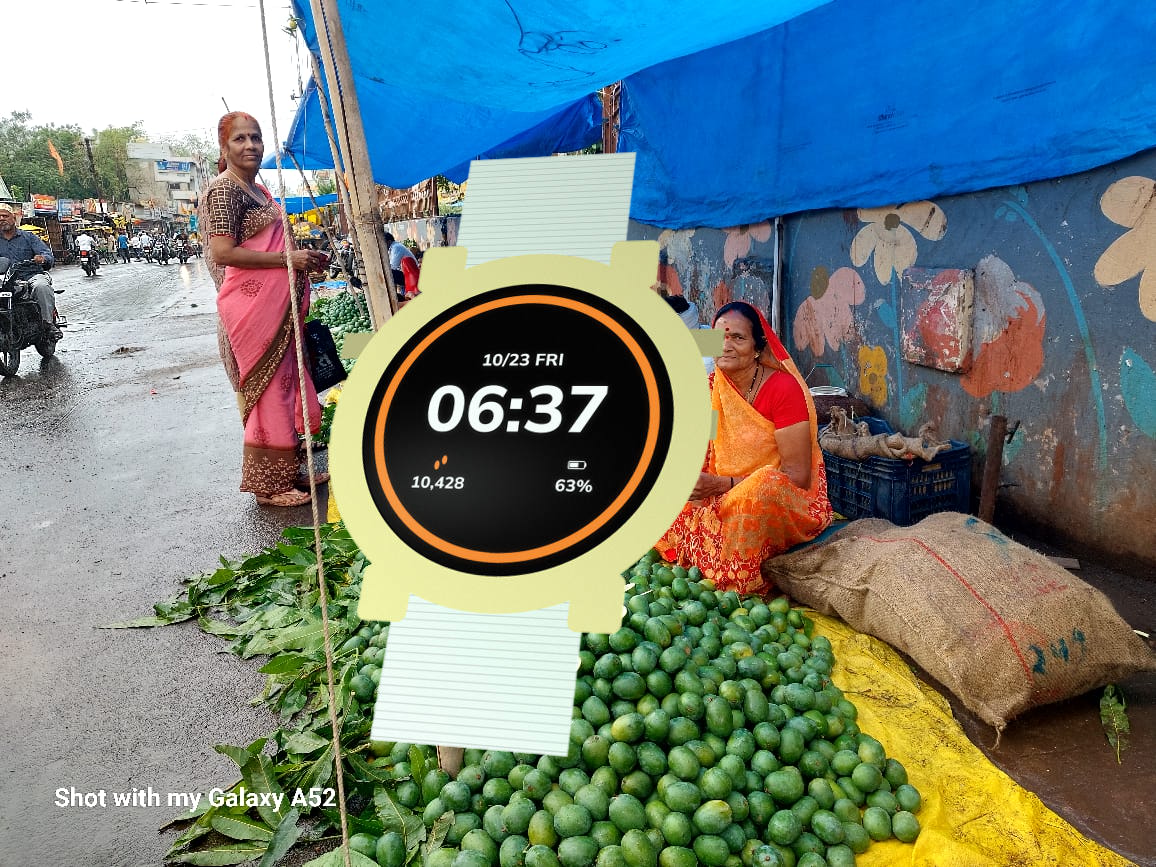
{"hour": 6, "minute": 37}
